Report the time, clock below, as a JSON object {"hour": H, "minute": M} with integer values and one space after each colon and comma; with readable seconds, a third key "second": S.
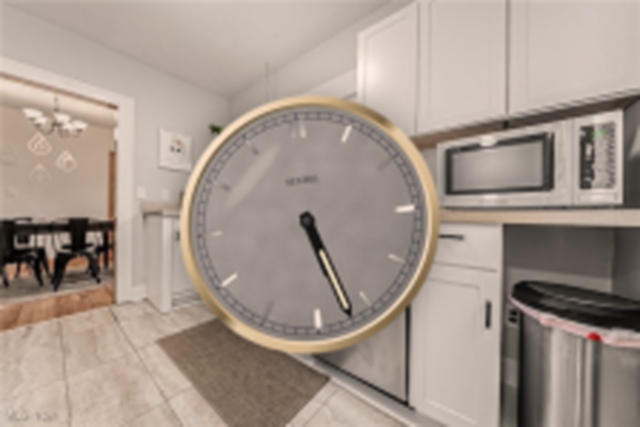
{"hour": 5, "minute": 27}
